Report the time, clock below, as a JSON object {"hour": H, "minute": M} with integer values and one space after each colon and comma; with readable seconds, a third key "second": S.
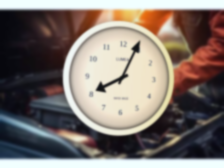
{"hour": 8, "minute": 4}
